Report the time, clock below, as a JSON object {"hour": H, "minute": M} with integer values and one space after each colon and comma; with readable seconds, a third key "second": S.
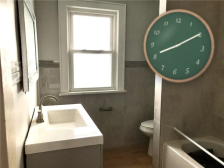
{"hour": 8, "minute": 10}
